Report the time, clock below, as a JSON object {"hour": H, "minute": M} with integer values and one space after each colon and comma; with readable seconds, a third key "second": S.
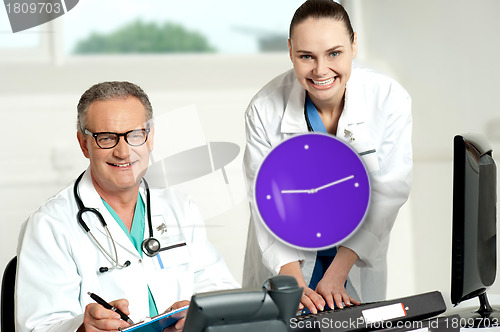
{"hour": 9, "minute": 13}
